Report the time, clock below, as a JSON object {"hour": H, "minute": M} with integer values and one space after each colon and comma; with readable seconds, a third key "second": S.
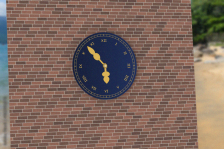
{"hour": 5, "minute": 53}
